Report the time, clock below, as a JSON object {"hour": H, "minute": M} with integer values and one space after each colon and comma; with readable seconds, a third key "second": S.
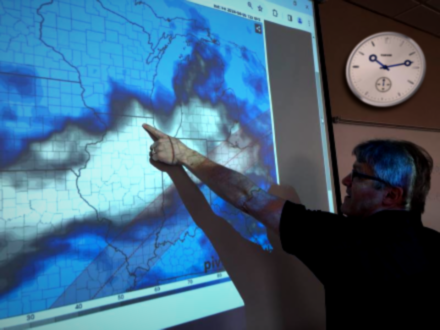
{"hour": 10, "minute": 13}
